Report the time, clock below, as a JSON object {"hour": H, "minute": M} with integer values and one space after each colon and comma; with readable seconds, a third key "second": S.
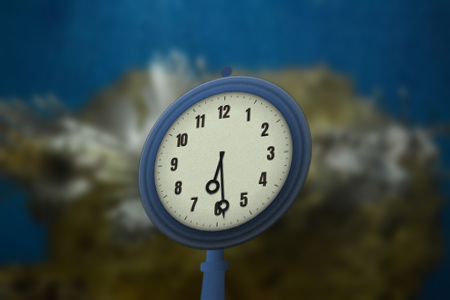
{"hour": 6, "minute": 29}
